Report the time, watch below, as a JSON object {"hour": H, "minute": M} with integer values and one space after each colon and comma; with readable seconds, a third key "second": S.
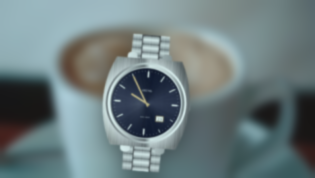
{"hour": 9, "minute": 55}
